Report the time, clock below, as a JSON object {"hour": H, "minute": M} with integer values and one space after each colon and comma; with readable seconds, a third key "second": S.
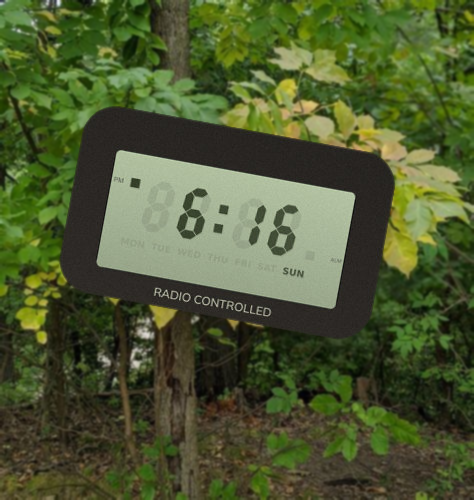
{"hour": 6, "minute": 16}
